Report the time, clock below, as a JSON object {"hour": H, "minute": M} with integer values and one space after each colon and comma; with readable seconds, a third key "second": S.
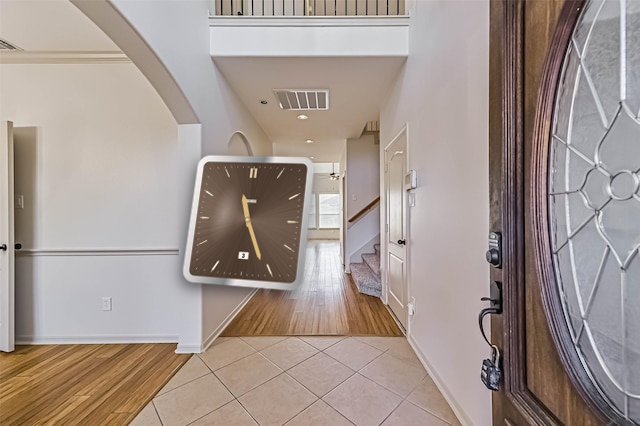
{"hour": 11, "minute": 26}
